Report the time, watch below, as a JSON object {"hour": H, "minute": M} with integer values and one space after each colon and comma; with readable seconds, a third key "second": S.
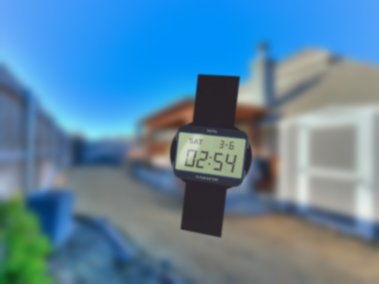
{"hour": 2, "minute": 54}
